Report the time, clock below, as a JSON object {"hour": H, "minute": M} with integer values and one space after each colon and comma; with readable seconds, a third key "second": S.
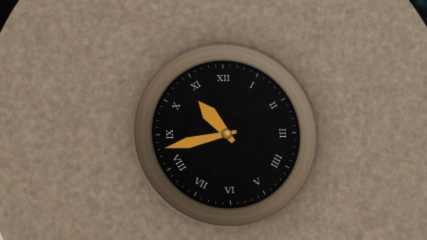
{"hour": 10, "minute": 43}
